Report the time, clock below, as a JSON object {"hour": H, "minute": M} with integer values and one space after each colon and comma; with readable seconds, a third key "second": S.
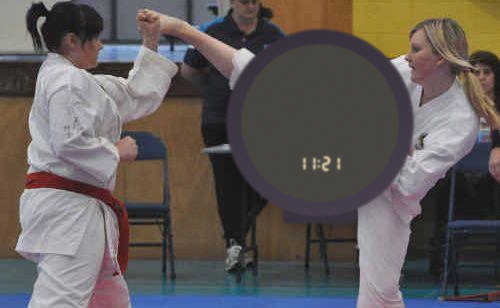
{"hour": 11, "minute": 21}
